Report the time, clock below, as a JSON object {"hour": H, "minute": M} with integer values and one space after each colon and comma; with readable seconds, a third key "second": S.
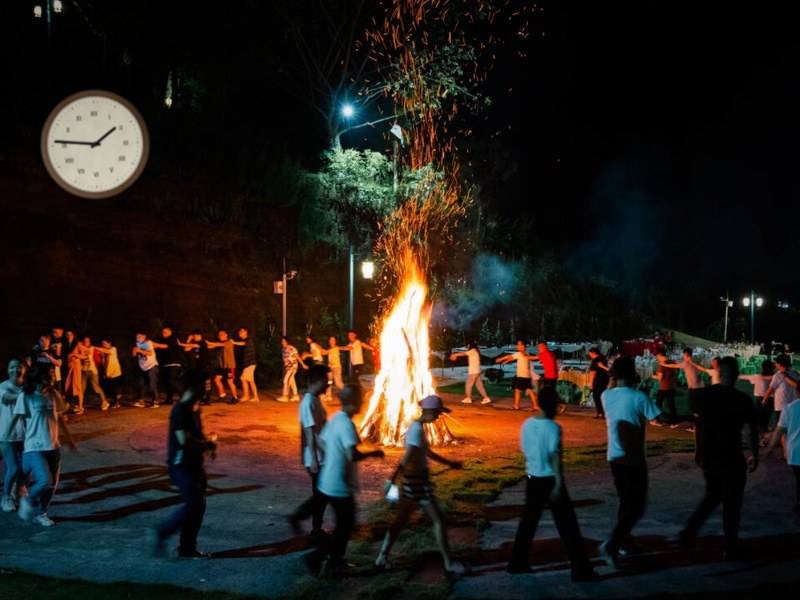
{"hour": 1, "minute": 46}
